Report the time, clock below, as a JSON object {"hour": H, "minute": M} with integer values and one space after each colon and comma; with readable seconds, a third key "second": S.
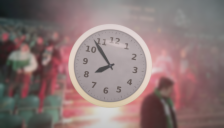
{"hour": 7, "minute": 53}
